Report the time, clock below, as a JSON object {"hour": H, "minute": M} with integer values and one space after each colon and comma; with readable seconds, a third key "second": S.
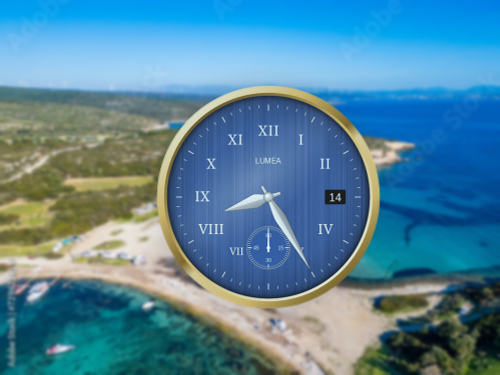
{"hour": 8, "minute": 25}
